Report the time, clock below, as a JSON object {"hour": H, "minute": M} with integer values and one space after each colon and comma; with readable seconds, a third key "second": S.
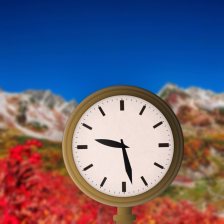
{"hour": 9, "minute": 28}
